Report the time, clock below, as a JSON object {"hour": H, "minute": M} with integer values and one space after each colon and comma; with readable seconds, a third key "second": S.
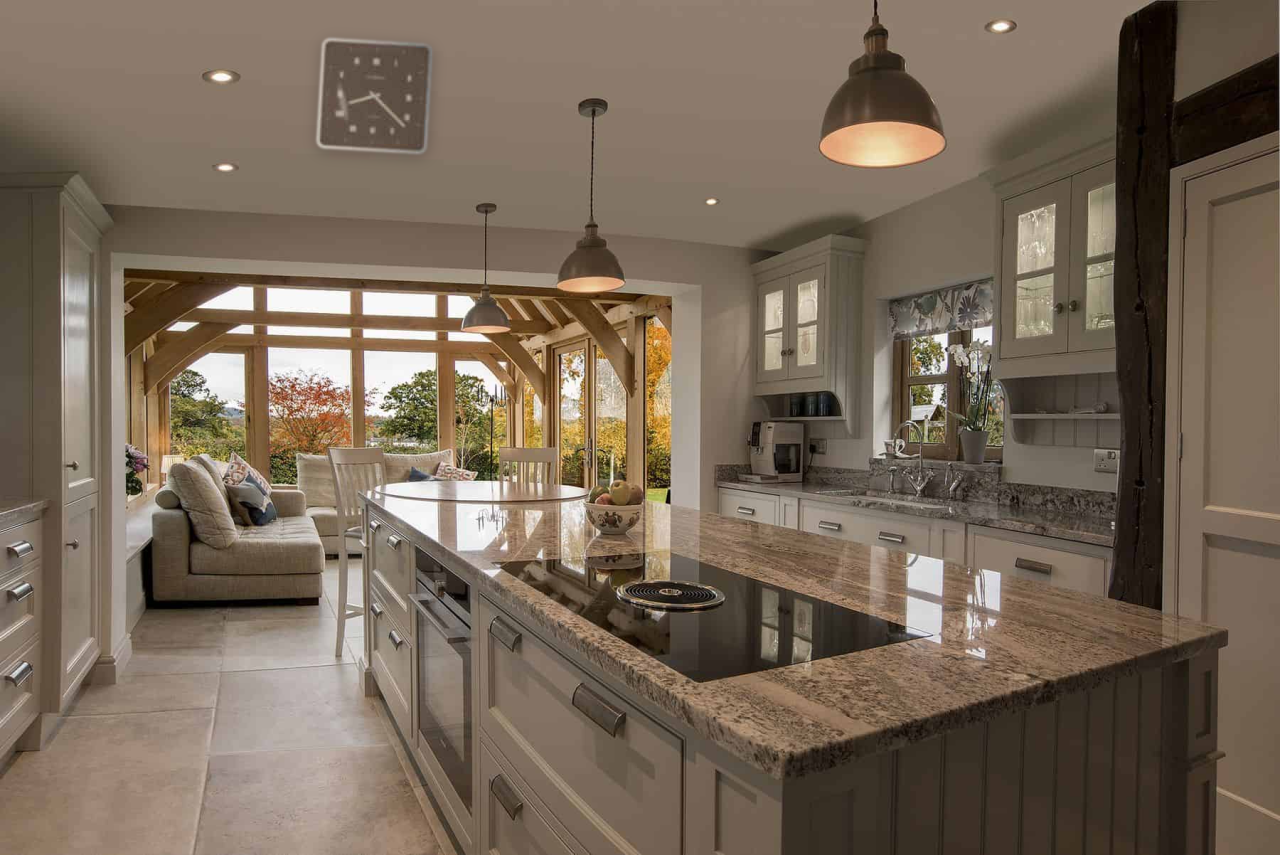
{"hour": 8, "minute": 22}
